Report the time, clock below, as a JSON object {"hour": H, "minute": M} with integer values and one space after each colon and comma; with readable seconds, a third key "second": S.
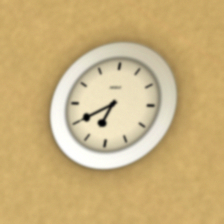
{"hour": 6, "minute": 40}
